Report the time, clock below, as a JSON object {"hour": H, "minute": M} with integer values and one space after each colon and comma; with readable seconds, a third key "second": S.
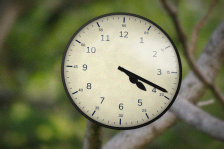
{"hour": 4, "minute": 19}
